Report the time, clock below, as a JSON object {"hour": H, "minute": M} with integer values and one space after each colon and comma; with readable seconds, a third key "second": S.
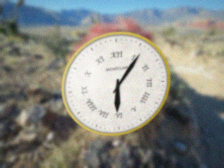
{"hour": 6, "minute": 6}
